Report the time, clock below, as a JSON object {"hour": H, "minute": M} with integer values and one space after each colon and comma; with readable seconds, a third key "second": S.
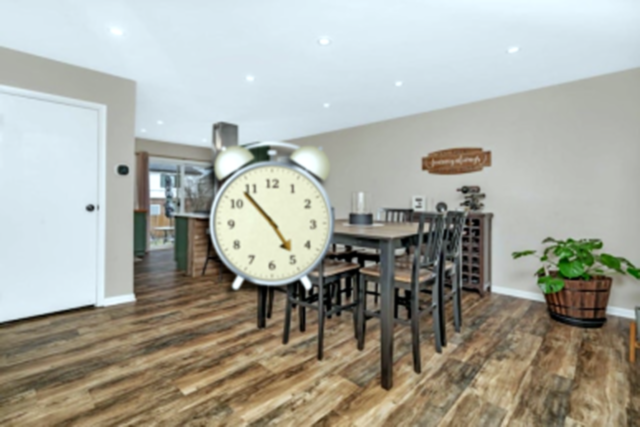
{"hour": 4, "minute": 53}
